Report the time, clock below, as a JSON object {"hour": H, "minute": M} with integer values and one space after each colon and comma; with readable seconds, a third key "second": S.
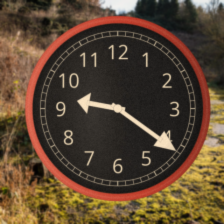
{"hour": 9, "minute": 21}
